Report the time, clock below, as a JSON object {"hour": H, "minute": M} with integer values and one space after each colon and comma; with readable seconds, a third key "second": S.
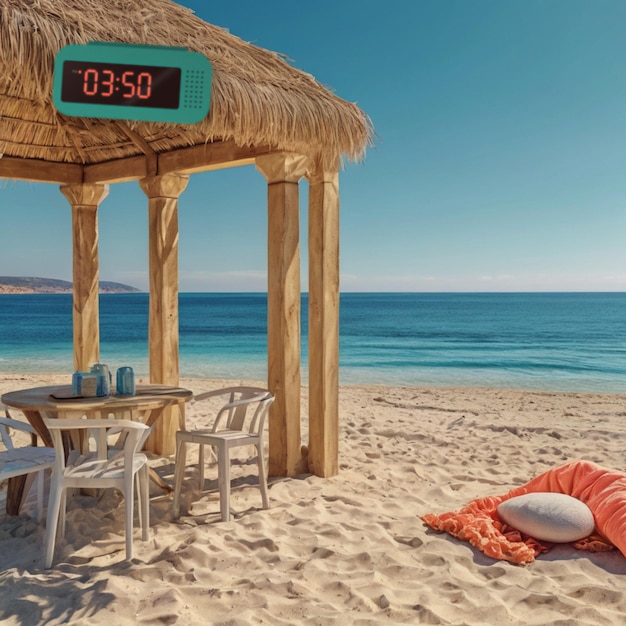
{"hour": 3, "minute": 50}
